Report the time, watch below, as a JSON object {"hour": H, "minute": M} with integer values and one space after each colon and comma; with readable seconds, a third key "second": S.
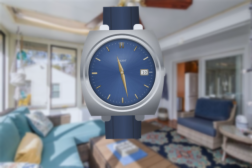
{"hour": 11, "minute": 28}
